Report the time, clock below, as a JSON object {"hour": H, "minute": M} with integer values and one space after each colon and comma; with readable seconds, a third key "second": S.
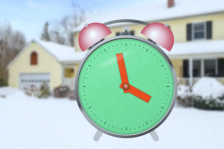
{"hour": 3, "minute": 58}
